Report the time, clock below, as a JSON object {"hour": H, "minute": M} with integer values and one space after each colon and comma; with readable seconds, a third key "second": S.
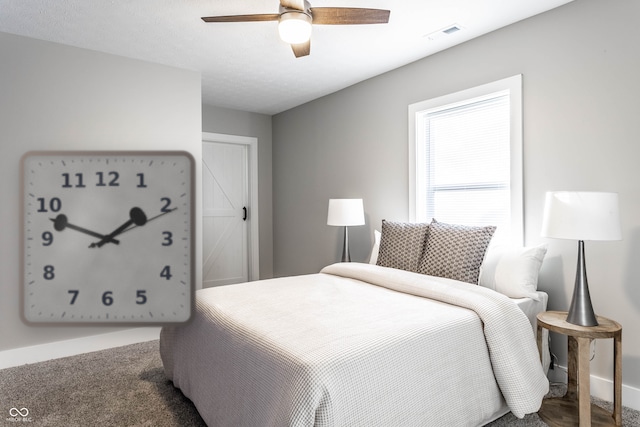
{"hour": 1, "minute": 48, "second": 11}
